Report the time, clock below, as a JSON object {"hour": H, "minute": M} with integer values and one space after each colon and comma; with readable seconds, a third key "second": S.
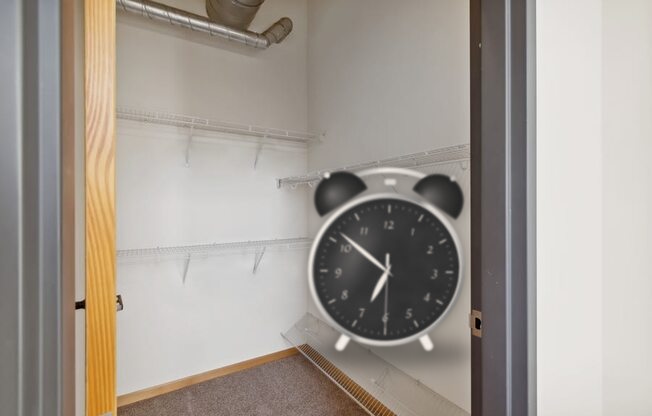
{"hour": 6, "minute": 51, "second": 30}
